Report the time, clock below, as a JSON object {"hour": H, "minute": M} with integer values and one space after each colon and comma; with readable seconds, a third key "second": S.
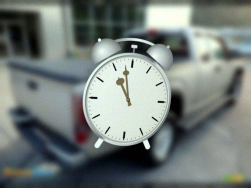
{"hour": 10, "minute": 58}
